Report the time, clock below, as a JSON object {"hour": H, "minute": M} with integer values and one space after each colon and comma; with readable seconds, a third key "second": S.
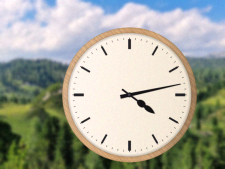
{"hour": 4, "minute": 13}
